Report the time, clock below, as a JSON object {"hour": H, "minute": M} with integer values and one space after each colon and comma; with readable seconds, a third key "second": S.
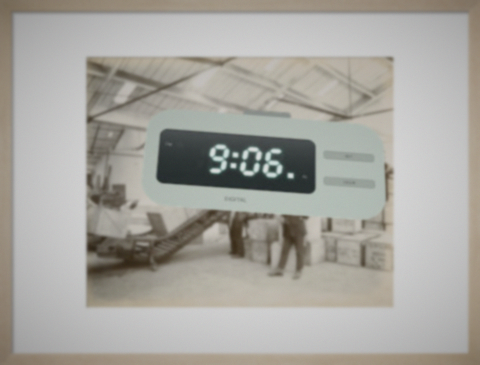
{"hour": 9, "minute": 6}
